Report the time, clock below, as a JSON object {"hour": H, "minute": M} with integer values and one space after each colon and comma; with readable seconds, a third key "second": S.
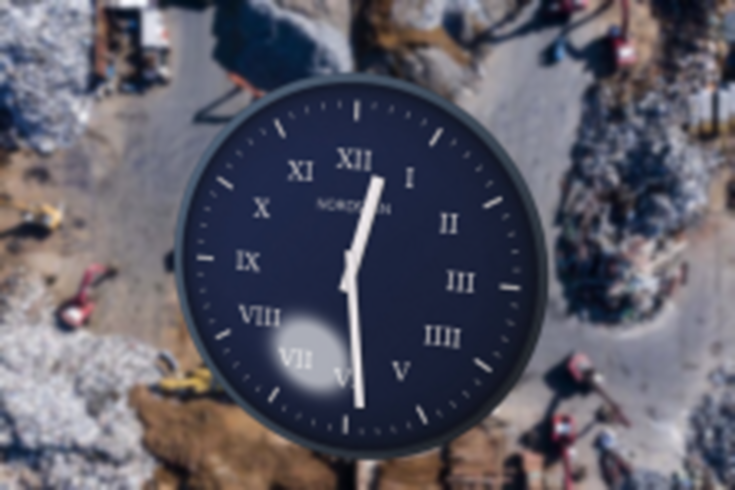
{"hour": 12, "minute": 29}
